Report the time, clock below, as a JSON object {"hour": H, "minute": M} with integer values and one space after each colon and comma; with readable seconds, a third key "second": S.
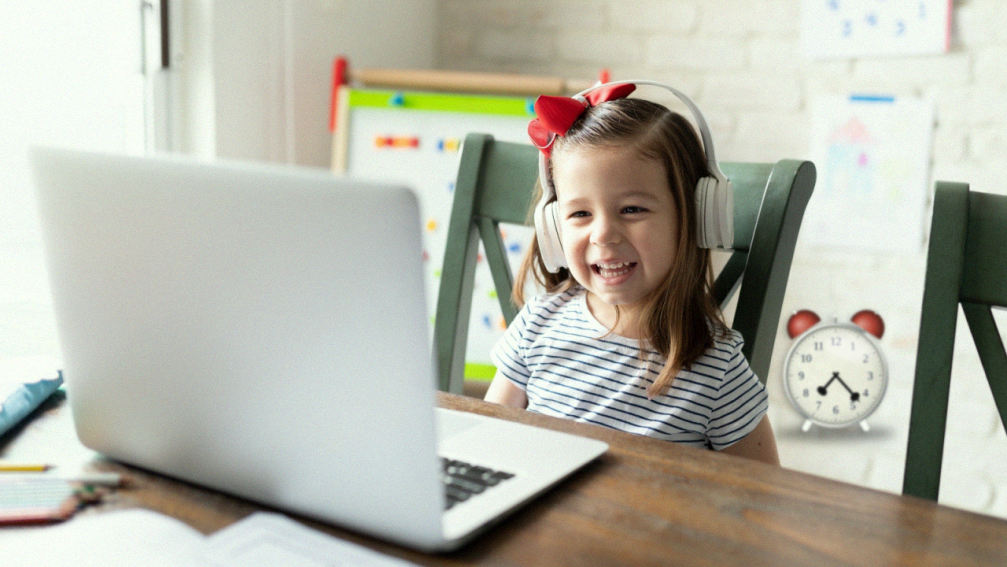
{"hour": 7, "minute": 23}
